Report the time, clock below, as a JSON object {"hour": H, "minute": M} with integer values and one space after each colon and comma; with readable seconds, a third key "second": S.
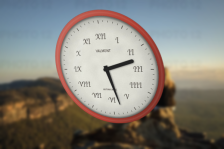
{"hour": 2, "minute": 28}
